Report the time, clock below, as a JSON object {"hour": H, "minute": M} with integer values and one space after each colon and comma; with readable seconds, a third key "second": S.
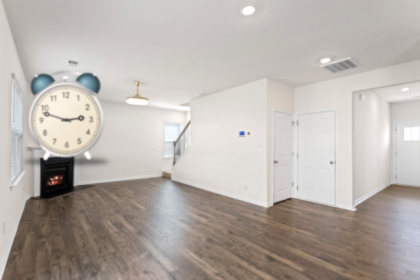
{"hour": 2, "minute": 48}
